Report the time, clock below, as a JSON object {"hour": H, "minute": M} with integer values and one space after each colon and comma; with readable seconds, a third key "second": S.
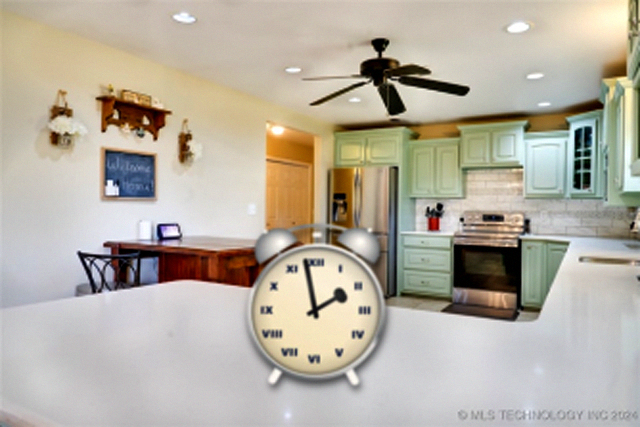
{"hour": 1, "minute": 58}
